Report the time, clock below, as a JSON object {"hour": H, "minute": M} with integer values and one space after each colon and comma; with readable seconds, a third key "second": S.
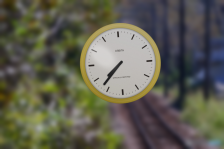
{"hour": 7, "minute": 37}
